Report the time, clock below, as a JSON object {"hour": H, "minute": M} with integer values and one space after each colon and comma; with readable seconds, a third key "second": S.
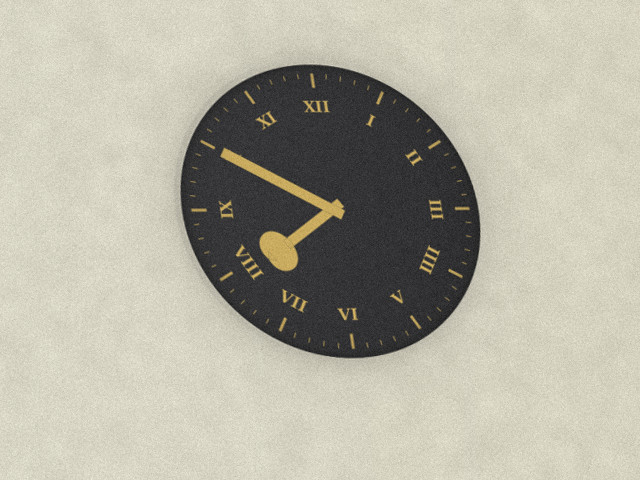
{"hour": 7, "minute": 50}
